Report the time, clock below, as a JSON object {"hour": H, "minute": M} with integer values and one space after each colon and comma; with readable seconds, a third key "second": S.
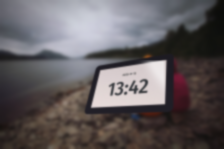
{"hour": 13, "minute": 42}
